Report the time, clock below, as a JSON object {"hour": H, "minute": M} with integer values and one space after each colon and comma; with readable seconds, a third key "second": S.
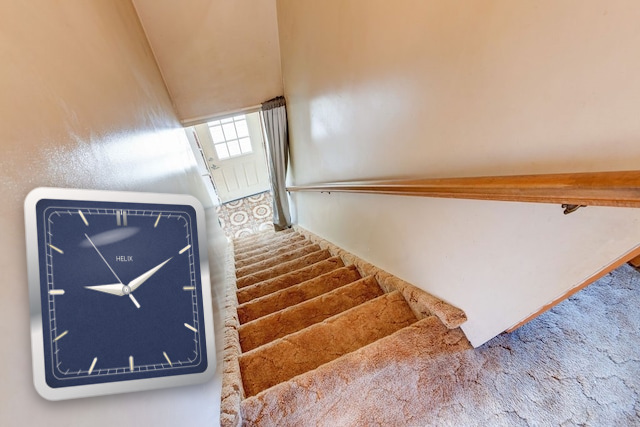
{"hour": 9, "minute": 9, "second": 54}
